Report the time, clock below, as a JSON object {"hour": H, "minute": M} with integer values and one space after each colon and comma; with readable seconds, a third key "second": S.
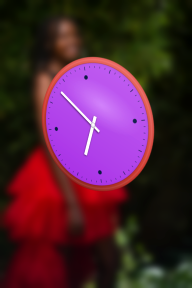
{"hour": 6, "minute": 53}
